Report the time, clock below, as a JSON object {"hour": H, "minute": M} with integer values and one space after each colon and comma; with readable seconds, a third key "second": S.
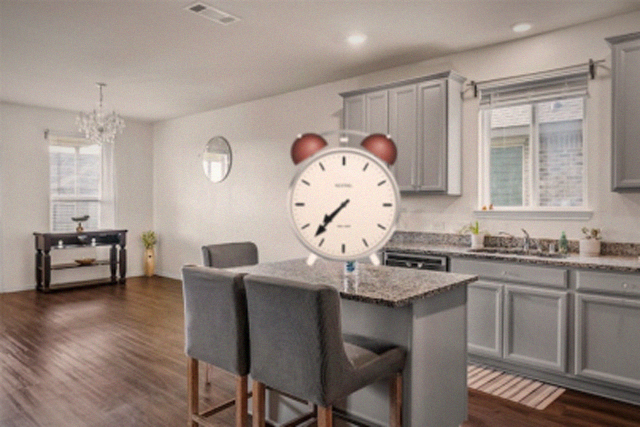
{"hour": 7, "minute": 37}
